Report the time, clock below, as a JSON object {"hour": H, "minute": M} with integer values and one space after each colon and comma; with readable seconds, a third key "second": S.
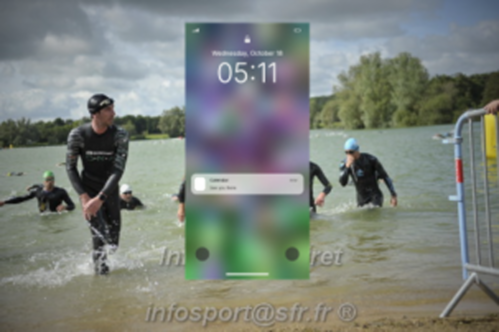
{"hour": 5, "minute": 11}
